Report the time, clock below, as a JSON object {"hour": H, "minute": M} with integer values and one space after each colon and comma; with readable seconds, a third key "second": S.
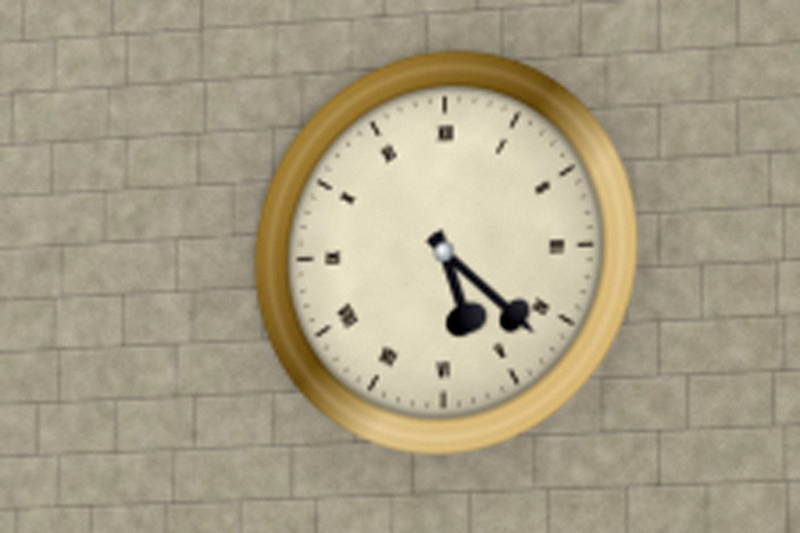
{"hour": 5, "minute": 22}
